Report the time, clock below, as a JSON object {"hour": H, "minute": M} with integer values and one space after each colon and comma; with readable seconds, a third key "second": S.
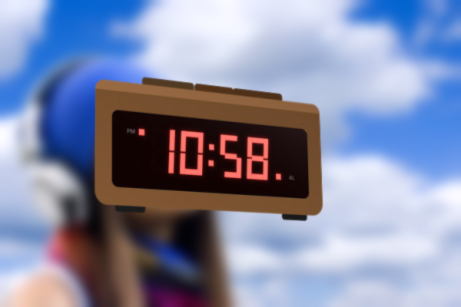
{"hour": 10, "minute": 58}
